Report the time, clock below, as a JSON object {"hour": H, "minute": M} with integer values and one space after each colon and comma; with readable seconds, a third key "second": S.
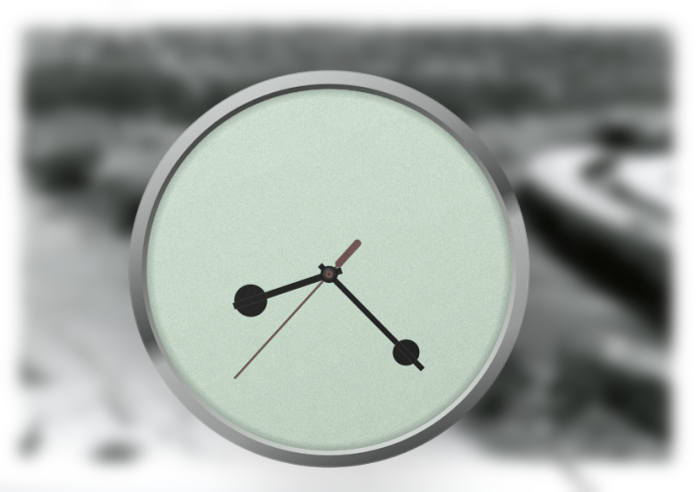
{"hour": 8, "minute": 22, "second": 37}
